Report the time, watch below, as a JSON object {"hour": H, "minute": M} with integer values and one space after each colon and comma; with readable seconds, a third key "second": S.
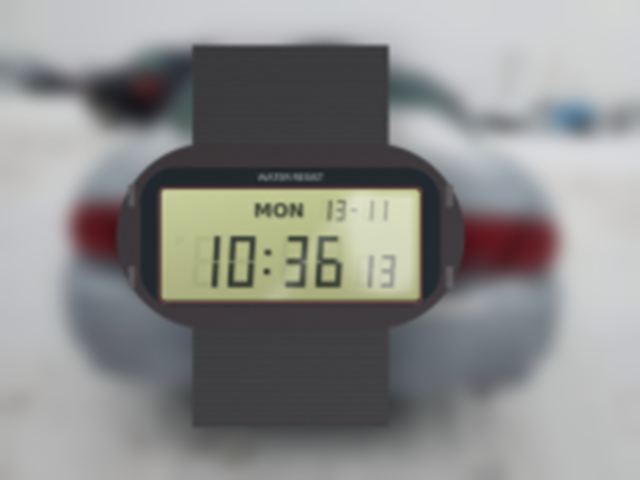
{"hour": 10, "minute": 36, "second": 13}
